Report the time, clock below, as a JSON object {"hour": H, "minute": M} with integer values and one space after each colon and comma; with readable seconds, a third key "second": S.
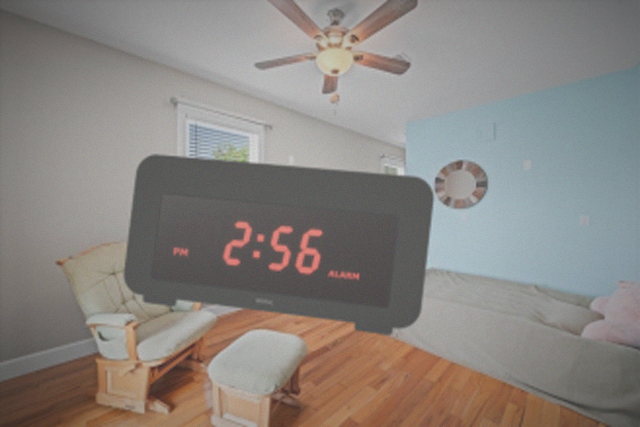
{"hour": 2, "minute": 56}
